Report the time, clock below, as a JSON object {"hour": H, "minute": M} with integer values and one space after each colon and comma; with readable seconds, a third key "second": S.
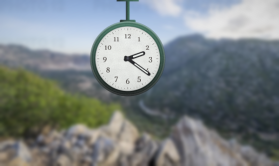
{"hour": 2, "minute": 21}
